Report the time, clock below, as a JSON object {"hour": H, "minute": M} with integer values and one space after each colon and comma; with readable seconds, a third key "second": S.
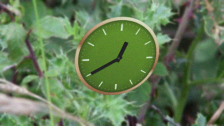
{"hour": 12, "minute": 40}
